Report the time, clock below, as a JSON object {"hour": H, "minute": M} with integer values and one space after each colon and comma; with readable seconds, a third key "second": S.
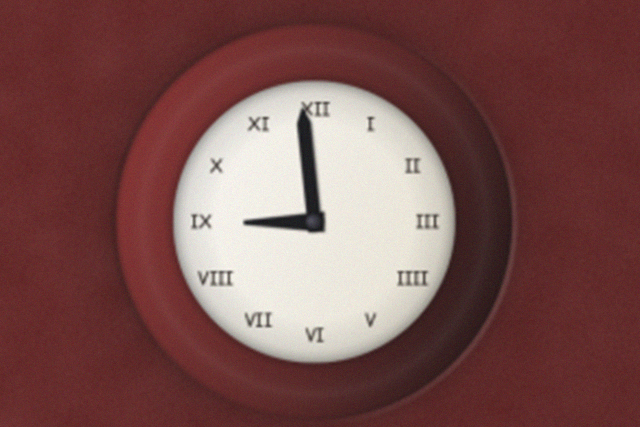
{"hour": 8, "minute": 59}
